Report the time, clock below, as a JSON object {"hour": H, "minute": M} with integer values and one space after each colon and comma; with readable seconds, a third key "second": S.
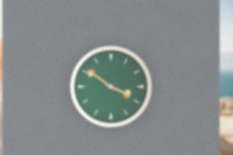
{"hour": 3, "minute": 51}
